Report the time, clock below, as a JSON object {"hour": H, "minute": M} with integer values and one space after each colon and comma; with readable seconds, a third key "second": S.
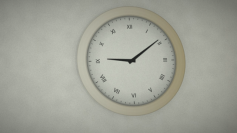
{"hour": 9, "minute": 9}
